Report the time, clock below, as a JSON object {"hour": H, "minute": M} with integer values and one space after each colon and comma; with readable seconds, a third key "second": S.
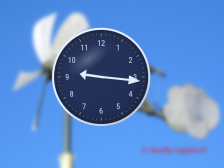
{"hour": 9, "minute": 16}
